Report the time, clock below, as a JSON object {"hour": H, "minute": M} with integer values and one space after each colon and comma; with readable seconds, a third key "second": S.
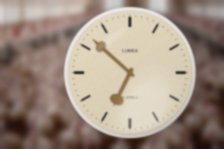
{"hour": 6, "minute": 52}
